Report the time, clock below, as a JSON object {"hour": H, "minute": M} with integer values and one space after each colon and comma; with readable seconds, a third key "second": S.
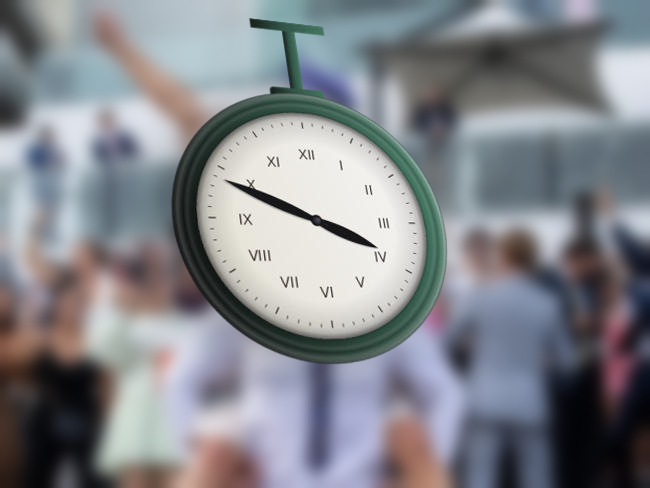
{"hour": 3, "minute": 49}
